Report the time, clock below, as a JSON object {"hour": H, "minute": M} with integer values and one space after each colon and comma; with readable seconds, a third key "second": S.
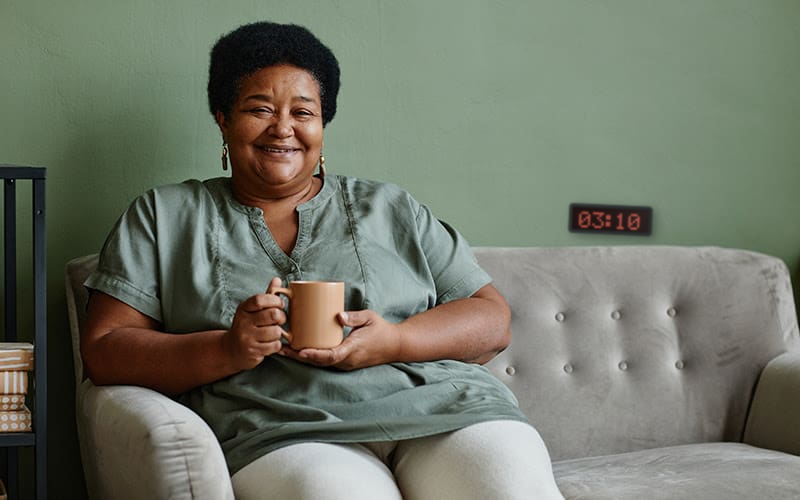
{"hour": 3, "minute": 10}
